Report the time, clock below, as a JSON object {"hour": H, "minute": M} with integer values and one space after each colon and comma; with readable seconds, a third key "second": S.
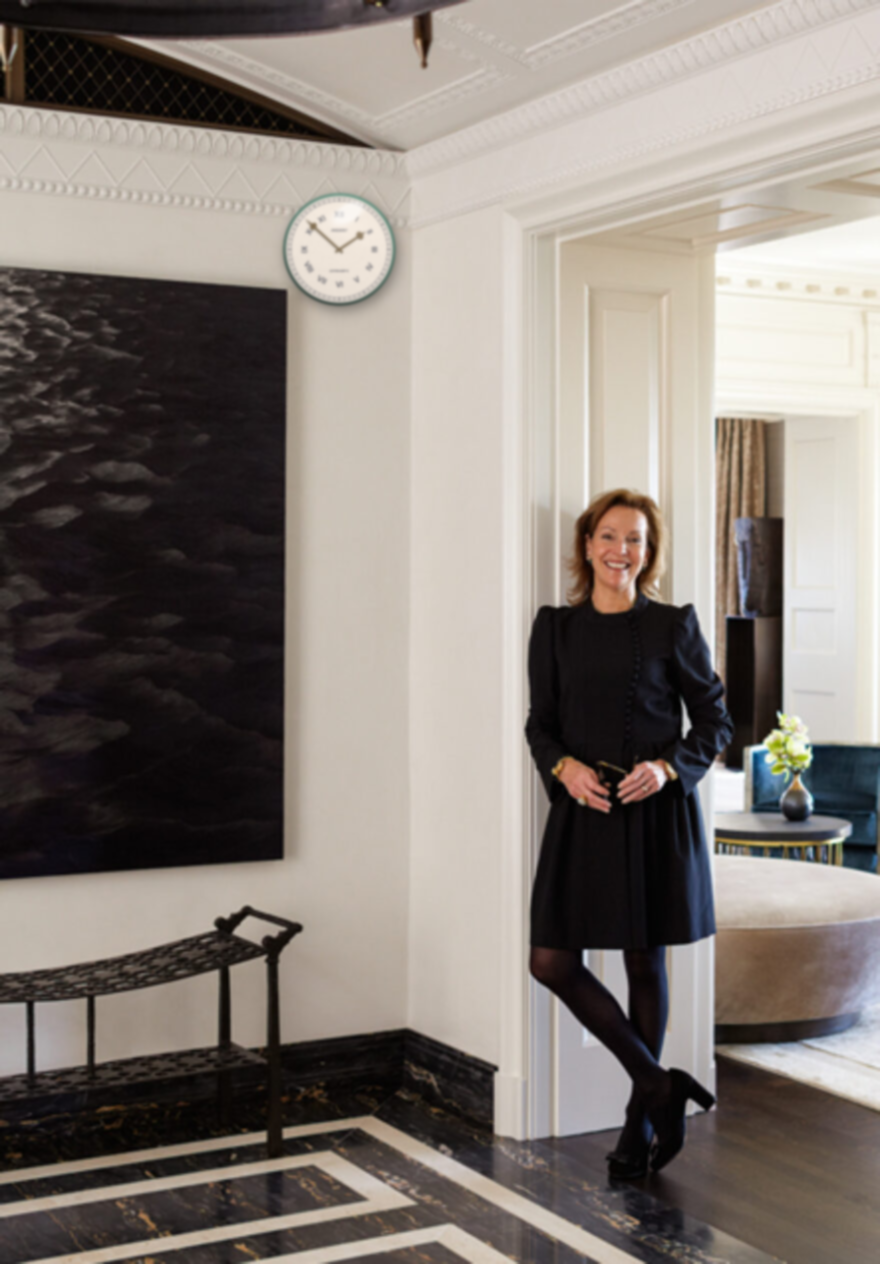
{"hour": 1, "minute": 52}
